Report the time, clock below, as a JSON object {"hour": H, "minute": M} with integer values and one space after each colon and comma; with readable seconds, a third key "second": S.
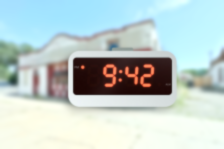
{"hour": 9, "minute": 42}
